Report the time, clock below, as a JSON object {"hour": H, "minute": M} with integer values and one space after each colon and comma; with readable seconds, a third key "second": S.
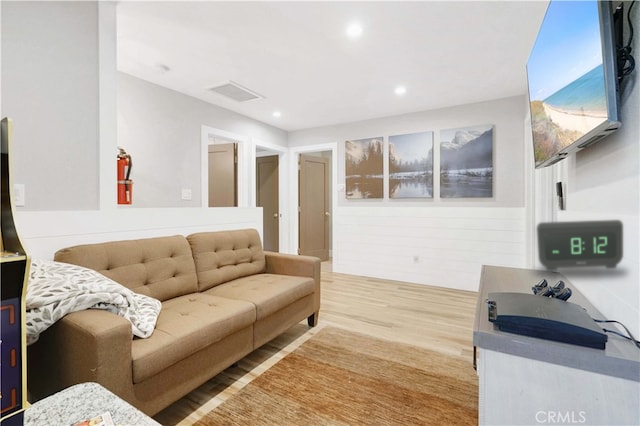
{"hour": 8, "minute": 12}
